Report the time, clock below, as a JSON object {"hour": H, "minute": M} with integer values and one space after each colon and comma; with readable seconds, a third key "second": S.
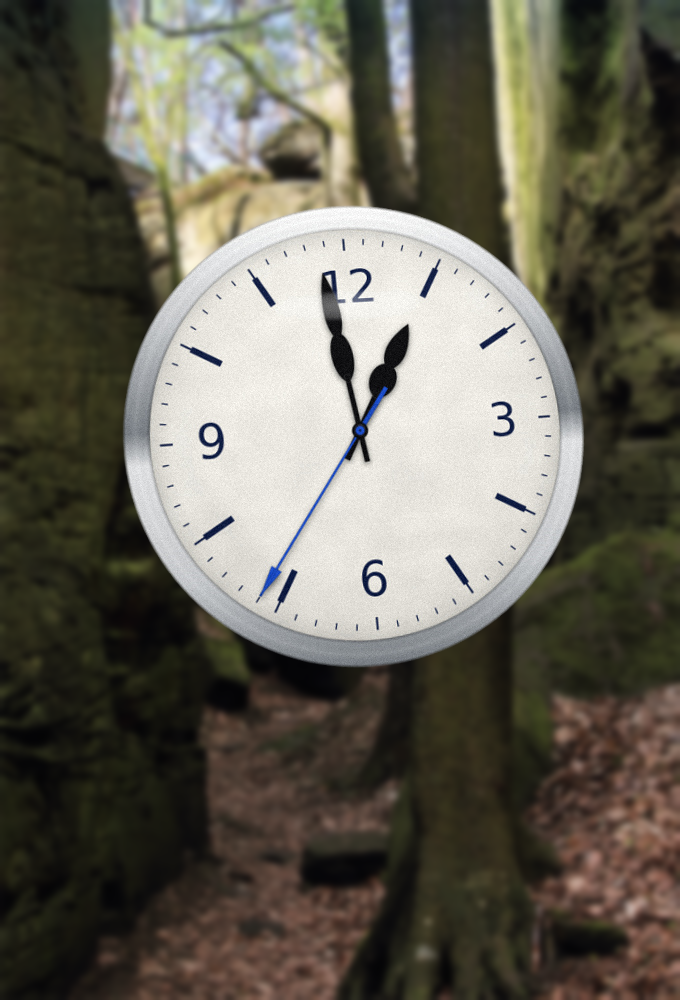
{"hour": 12, "minute": 58, "second": 36}
